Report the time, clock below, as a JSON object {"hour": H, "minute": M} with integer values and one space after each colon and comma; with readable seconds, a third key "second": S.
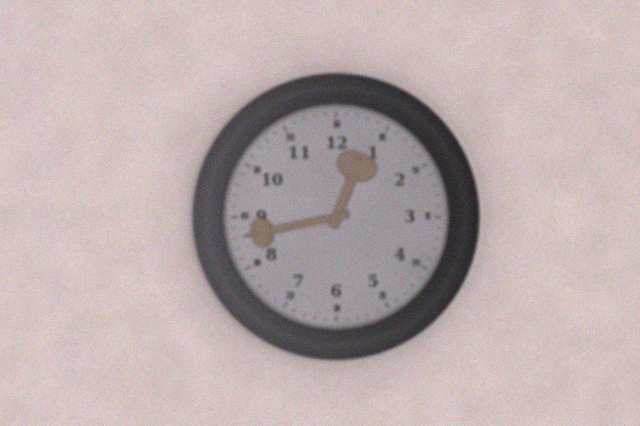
{"hour": 12, "minute": 43}
